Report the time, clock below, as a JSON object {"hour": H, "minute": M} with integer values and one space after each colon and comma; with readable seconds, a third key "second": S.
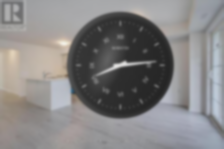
{"hour": 8, "minute": 14}
